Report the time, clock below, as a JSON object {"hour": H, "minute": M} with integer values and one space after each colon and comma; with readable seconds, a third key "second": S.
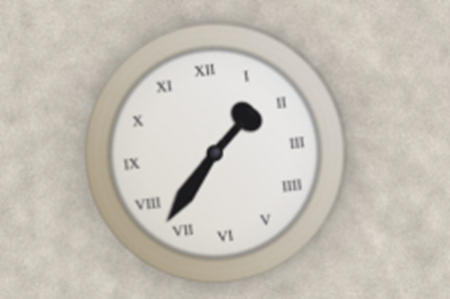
{"hour": 1, "minute": 37}
